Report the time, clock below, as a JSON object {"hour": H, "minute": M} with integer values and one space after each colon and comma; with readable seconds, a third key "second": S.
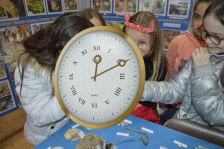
{"hour": 12, "minute": 11}
